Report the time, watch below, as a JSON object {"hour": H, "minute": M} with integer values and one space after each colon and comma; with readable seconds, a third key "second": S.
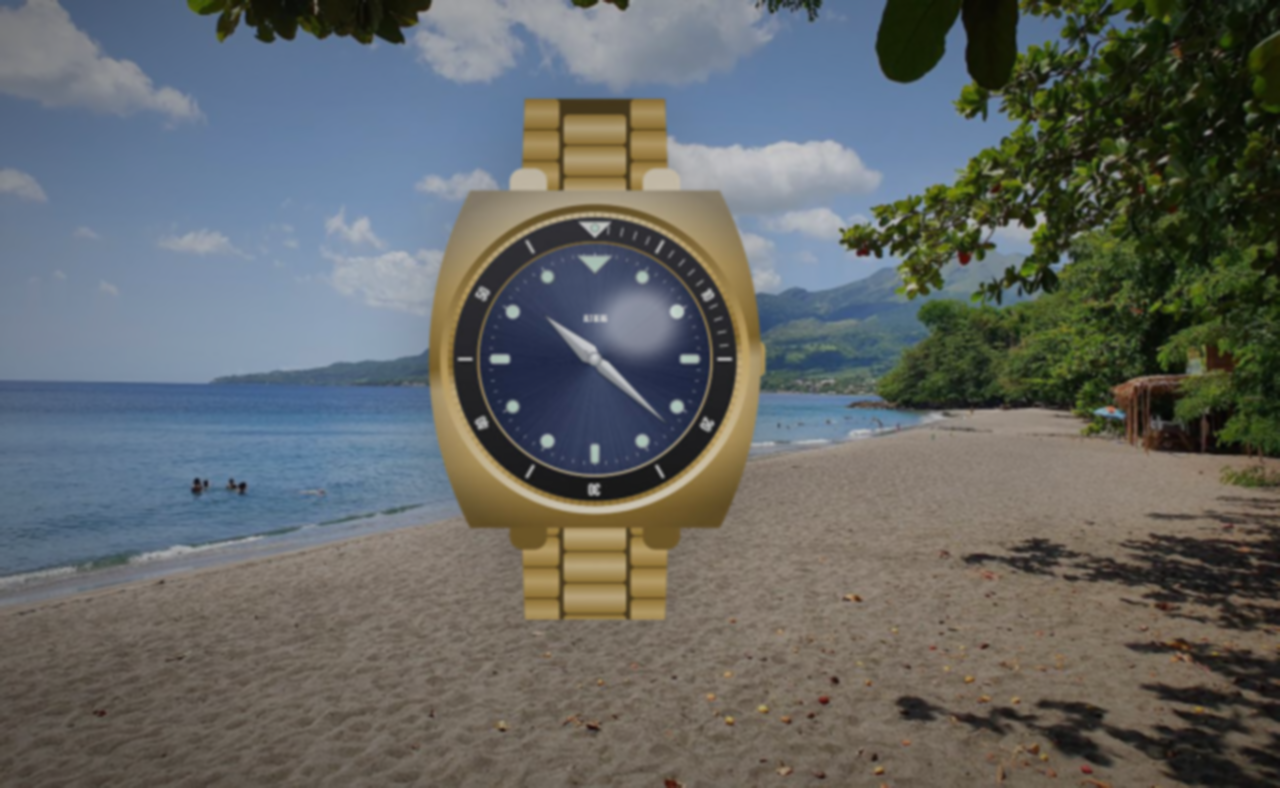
{"hour": 10, "minute": 22}
